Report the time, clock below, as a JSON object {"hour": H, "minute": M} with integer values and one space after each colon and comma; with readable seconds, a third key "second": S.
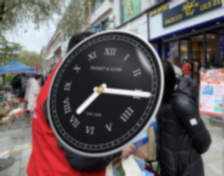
{"hour": 7, "minute": 15}
